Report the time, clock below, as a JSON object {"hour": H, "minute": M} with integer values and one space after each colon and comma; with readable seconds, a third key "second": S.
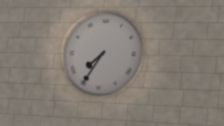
{"hour": 7, "minute": 35}
